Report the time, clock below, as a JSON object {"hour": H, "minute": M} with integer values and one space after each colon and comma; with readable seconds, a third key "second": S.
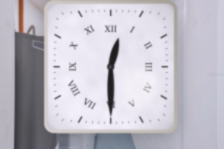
{"hour": 12, "minute": 30}
